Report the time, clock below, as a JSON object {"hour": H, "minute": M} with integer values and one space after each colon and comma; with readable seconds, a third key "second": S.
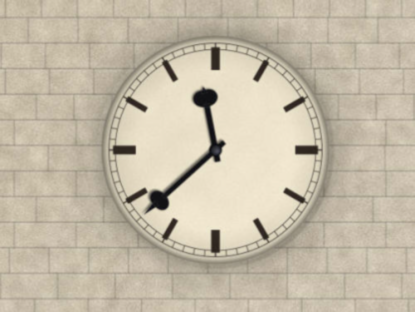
{"hour": 11, "minute": 38}
